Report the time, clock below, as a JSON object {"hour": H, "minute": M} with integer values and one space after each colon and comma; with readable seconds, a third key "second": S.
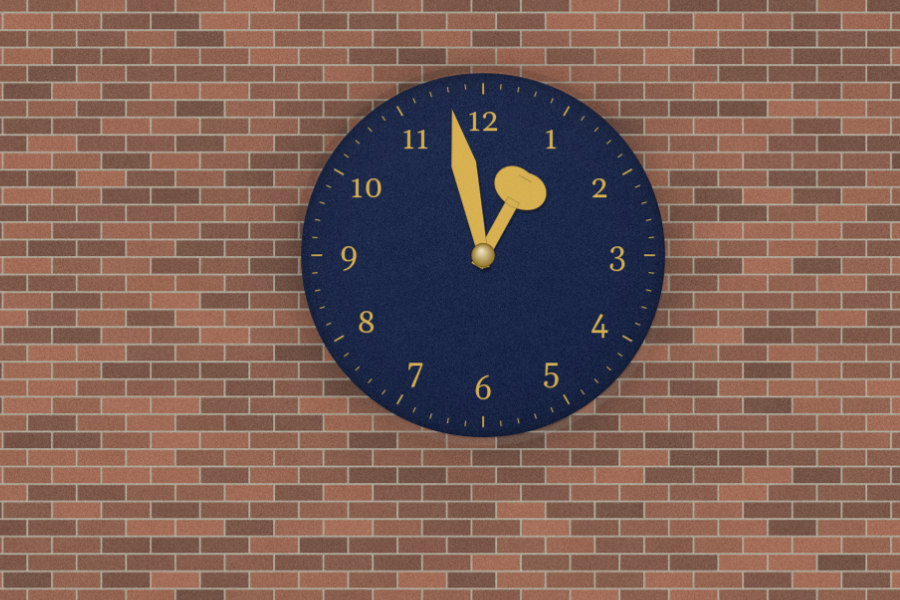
{"hour": 12, "minute": 58}
